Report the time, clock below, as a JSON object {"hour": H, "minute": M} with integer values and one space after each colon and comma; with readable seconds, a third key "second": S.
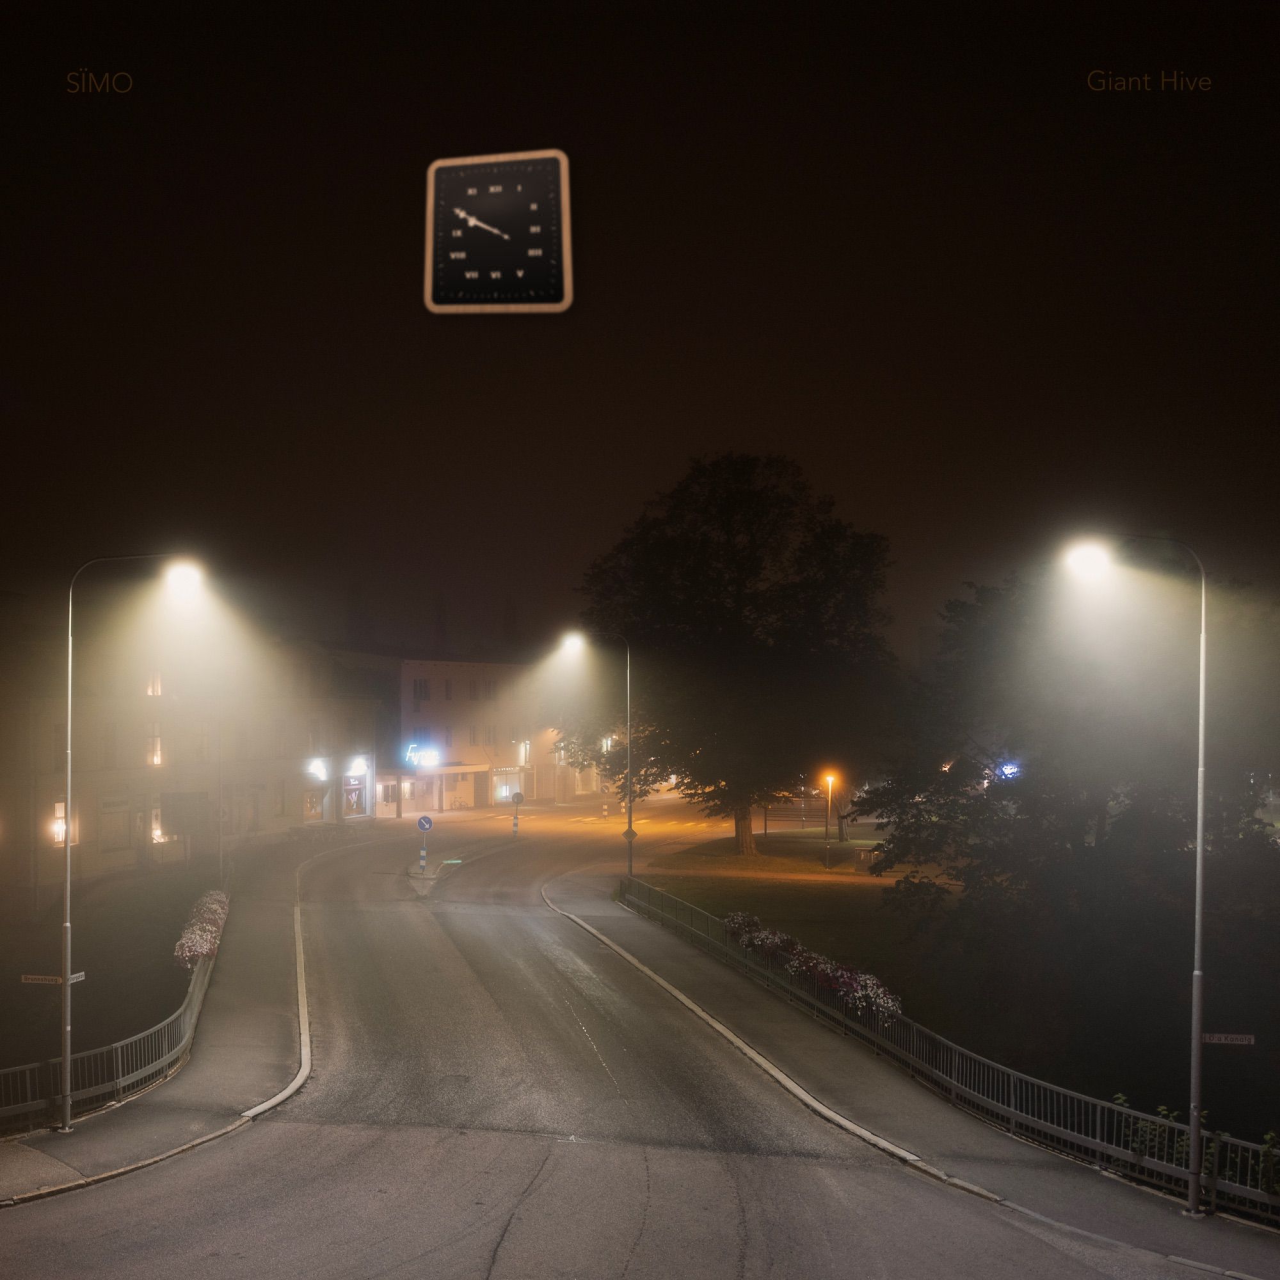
{"hour": 9, "minute": 49, "second": 50}
